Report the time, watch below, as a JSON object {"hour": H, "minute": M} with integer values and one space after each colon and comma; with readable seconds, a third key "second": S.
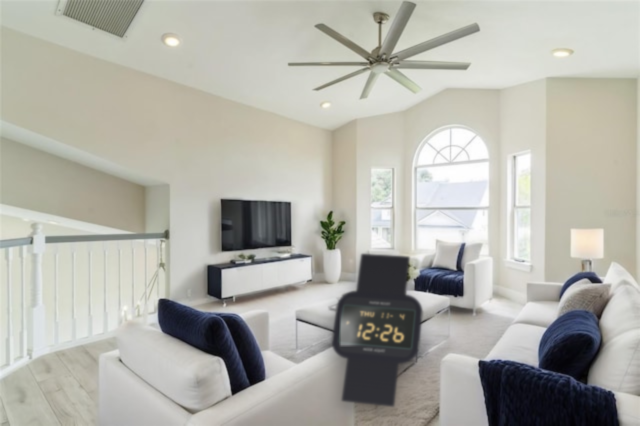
{"hour": 12, "minute": 26}
